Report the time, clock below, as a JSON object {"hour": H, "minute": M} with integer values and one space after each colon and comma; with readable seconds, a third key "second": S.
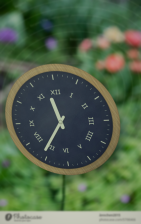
{"hour": 11, "minute": 36}
